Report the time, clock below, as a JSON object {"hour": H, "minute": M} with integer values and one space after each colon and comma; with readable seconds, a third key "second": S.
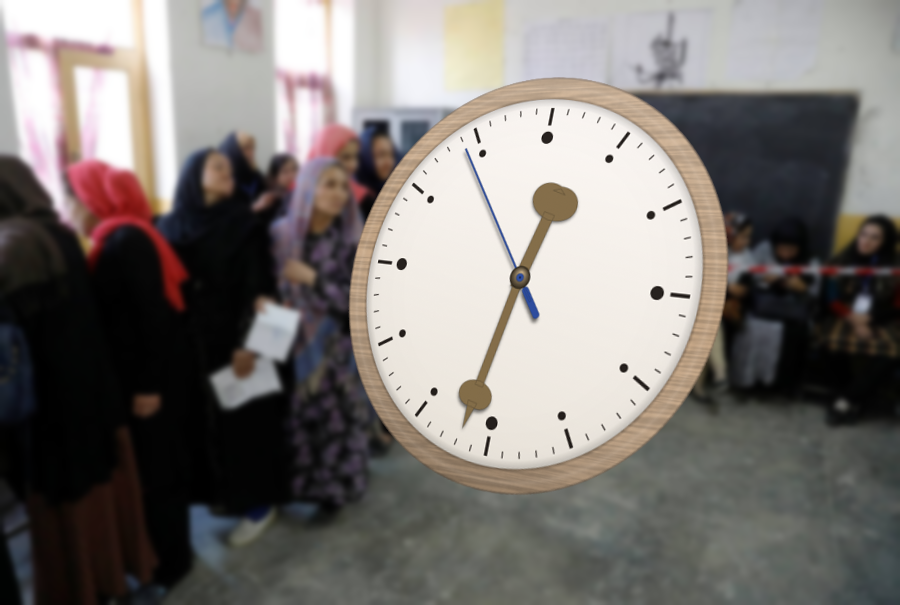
{"hour": 12, "minute": 31, "second": 54}
